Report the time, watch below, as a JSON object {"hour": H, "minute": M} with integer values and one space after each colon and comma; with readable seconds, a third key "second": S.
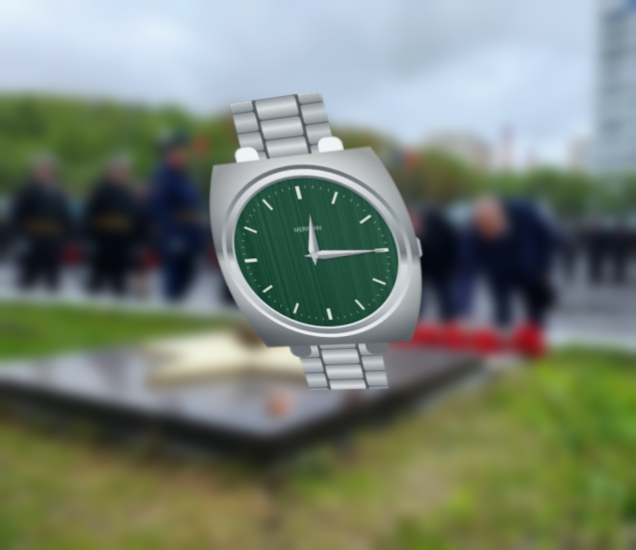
{"hour": 12, "minute": 15}
